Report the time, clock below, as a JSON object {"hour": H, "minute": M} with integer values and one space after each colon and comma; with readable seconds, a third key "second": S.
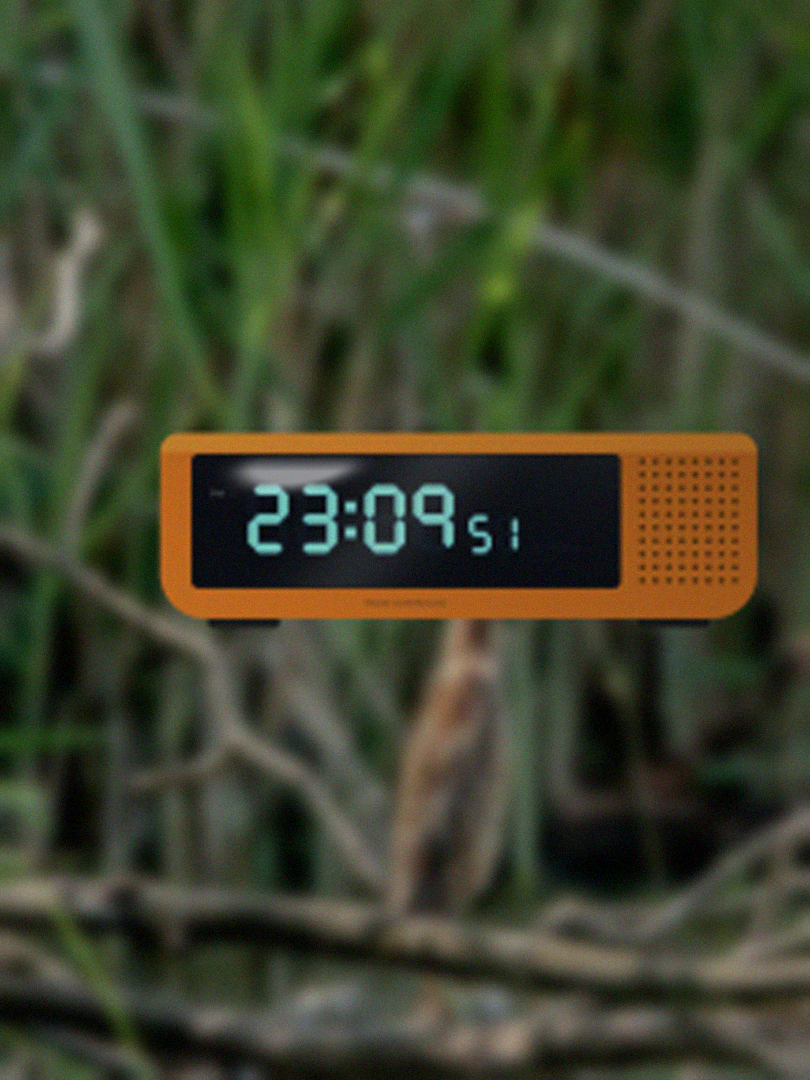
{"hour": 23, "minute": 9, "second": 51}
